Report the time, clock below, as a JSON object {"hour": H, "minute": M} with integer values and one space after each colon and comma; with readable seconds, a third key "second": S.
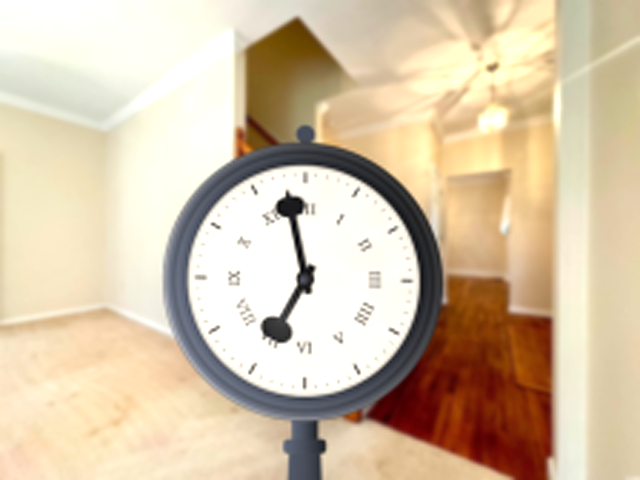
{"hour": 6, "minute": 58}
